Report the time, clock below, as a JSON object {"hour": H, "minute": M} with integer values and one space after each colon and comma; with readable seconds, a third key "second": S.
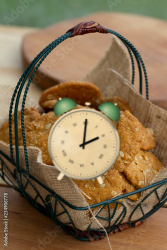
{"hour": 2, "minute": 0}
